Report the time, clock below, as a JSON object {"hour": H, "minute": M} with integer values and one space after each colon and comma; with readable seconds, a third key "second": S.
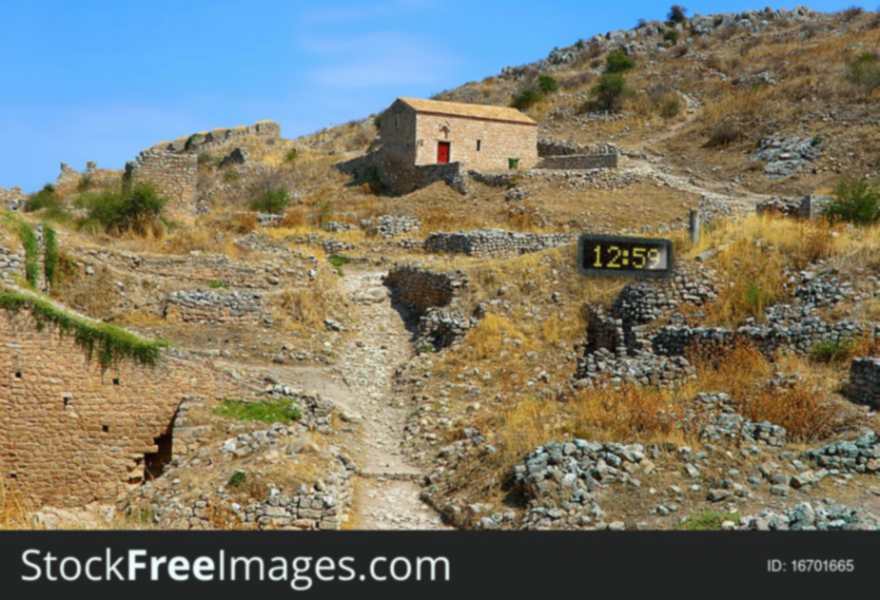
{"hour": 12, "minute": 59}
